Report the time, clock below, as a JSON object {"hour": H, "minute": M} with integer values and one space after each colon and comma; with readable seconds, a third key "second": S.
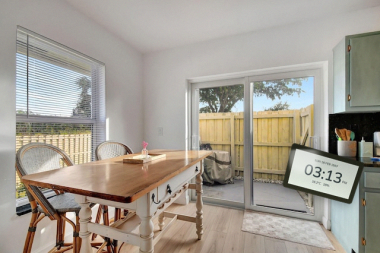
{"hour": 3, "minute": 13}
